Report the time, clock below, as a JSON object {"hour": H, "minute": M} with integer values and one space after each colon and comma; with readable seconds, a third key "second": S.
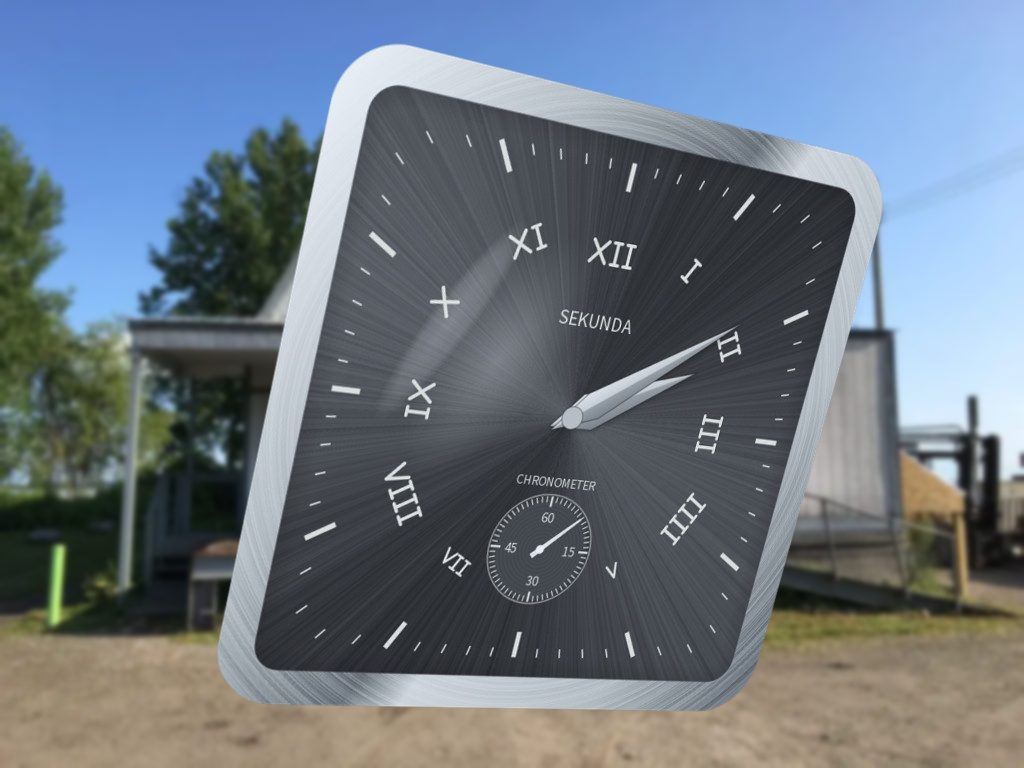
{"hour": 2, "minute": 9, "second": 8}
